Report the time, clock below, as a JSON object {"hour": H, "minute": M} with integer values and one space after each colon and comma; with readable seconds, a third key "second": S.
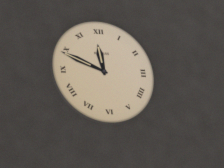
{"hour": 11, "minute": 49}
